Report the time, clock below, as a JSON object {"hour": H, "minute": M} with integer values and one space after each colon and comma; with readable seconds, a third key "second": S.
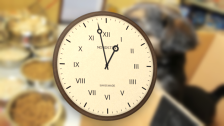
{"hour": 12, "minute": 58}
